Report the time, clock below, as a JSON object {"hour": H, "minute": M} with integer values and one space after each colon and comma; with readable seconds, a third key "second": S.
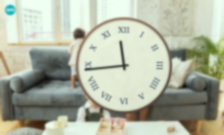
{"hour": 11, "minute": 44}
